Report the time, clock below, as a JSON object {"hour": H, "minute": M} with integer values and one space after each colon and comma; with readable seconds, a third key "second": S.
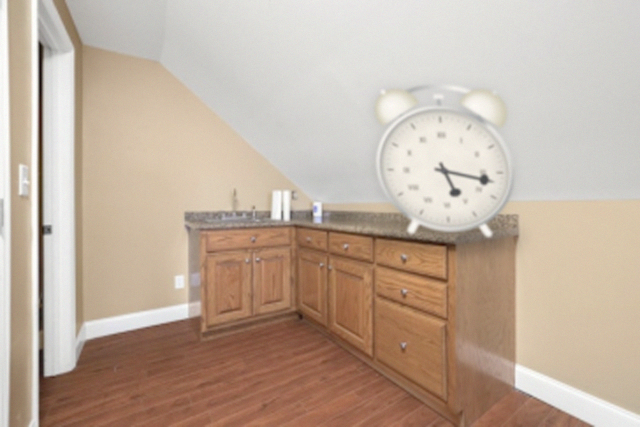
{"hour": 5, "minute": 17}
